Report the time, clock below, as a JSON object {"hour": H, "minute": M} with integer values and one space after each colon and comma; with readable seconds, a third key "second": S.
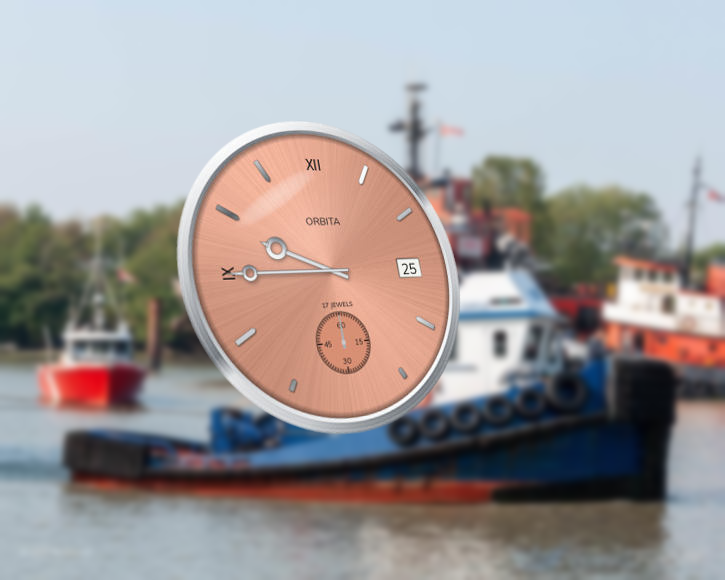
{"hour": 9, "minute": 45}
